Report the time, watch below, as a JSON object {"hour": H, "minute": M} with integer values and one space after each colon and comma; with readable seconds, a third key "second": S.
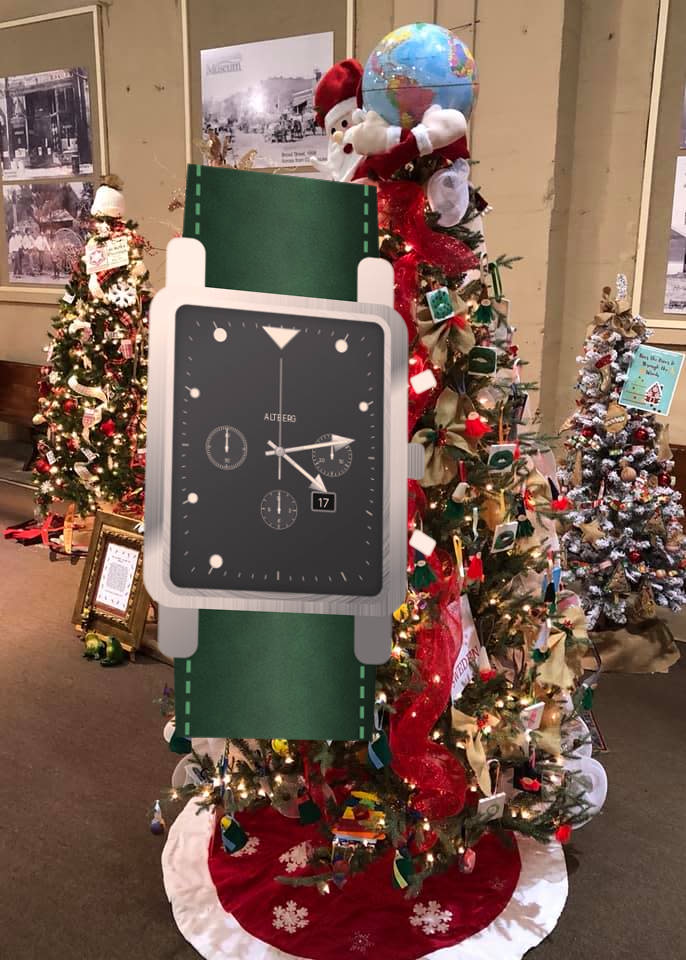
{"hour": 4, "minute": 13}
